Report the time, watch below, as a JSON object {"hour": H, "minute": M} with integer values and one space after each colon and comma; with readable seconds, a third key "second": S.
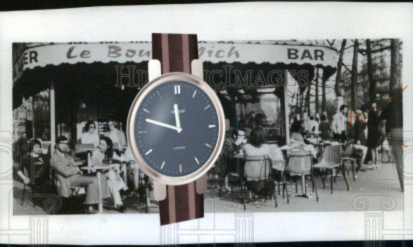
{"hour": 11, "minute": 48}
